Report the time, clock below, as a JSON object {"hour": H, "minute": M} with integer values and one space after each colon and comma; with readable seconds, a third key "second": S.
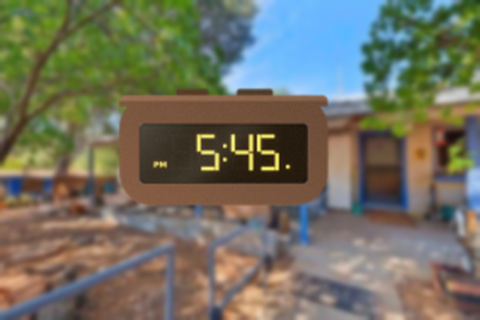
{"hour": 5, "minute": 45}
